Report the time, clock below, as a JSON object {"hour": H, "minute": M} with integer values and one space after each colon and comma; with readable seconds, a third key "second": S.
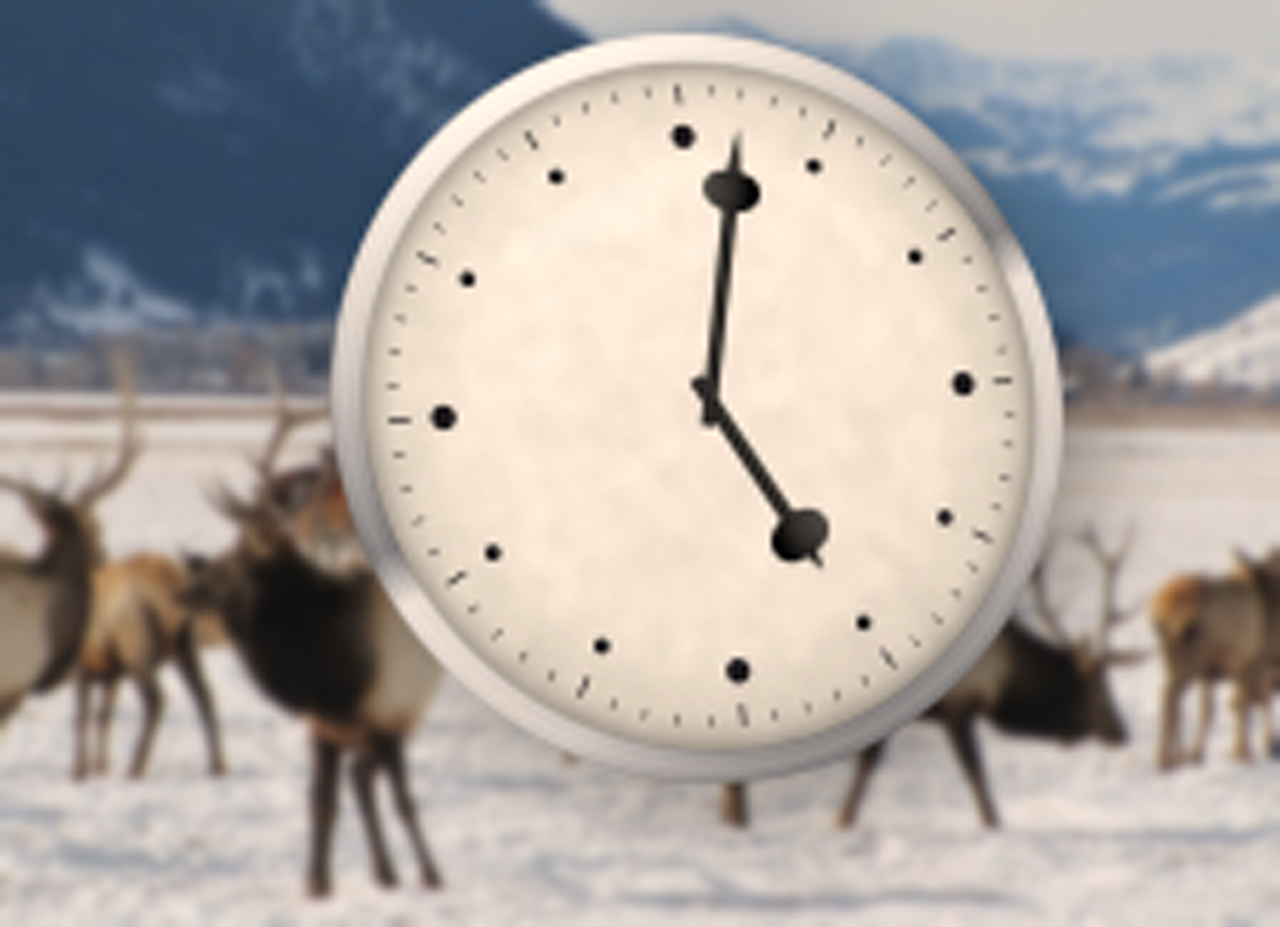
{"hour": 5, "minute": 2}
